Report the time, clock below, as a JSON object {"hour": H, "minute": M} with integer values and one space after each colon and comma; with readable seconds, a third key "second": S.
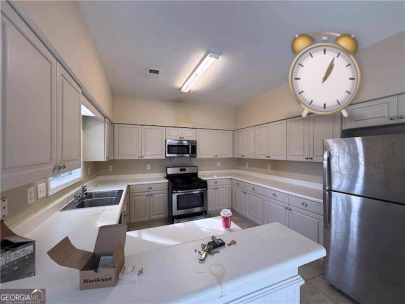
{"hour": 1, "minute": 4}
